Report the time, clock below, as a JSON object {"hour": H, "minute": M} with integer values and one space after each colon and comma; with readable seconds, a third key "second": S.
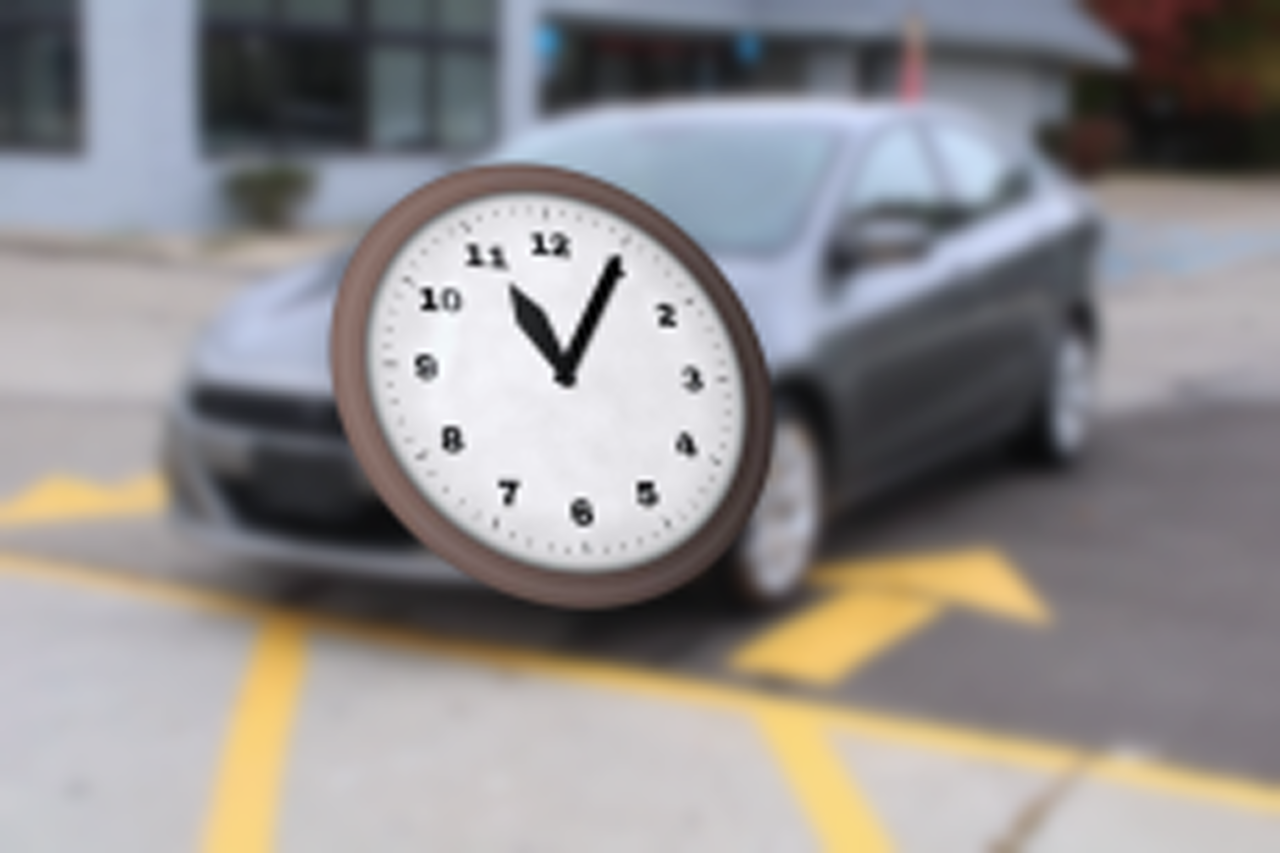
{"hour": 11, "minute": 5}
